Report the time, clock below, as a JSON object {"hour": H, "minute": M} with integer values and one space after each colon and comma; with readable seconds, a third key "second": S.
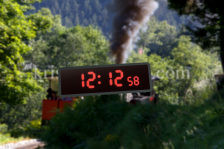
{"hour": 12, "minute": 12, "second": 58}
